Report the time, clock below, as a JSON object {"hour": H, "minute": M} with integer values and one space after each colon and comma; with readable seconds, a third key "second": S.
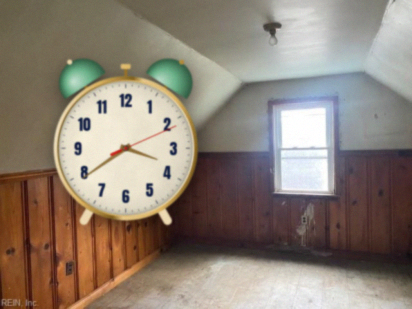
{"hour": 3, "minute": 39, "second": 11}
